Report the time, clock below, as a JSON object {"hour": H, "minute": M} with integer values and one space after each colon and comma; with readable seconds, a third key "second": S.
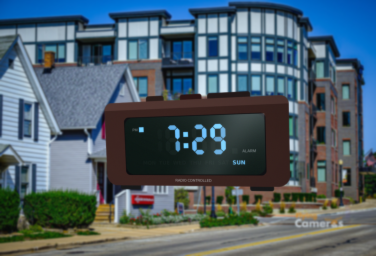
{"hour": 7, "minute": 29}
